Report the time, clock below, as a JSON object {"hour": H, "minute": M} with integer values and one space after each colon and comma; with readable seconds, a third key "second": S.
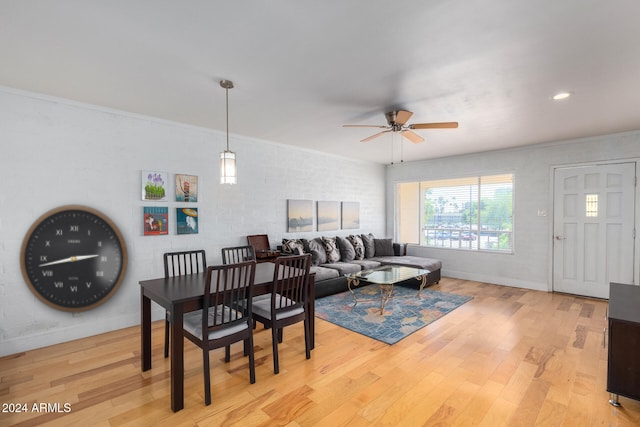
{"hour": 2, "minute": 43}
